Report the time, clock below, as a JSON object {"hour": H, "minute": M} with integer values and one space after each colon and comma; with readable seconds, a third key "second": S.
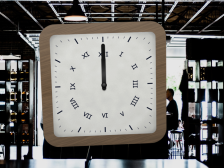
{"hour": 12, "minute": 0}
